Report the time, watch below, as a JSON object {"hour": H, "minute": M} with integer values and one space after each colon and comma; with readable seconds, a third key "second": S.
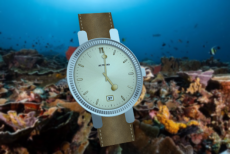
{"hour": 5, "minute": 1}
